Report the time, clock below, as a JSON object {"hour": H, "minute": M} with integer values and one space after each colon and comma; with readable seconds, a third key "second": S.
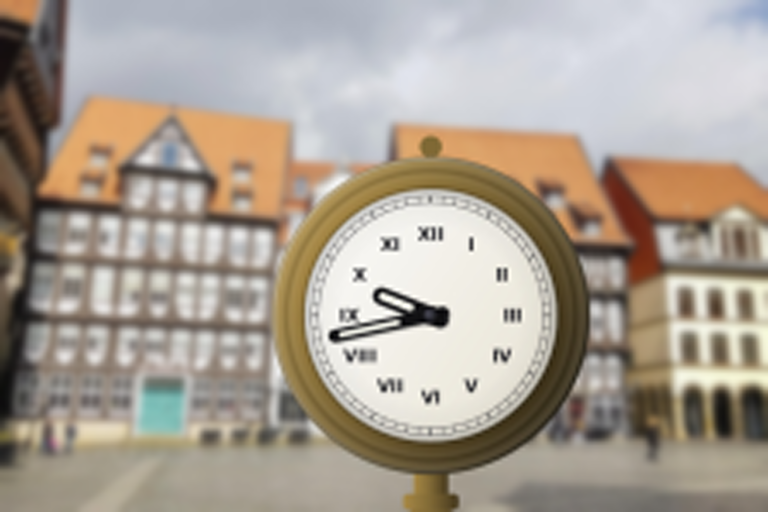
{"hour": 9, "minute": 43}
